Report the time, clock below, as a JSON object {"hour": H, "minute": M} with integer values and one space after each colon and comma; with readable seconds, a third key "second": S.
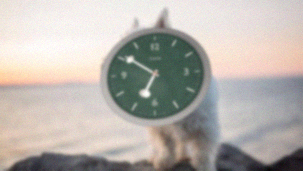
{"hour": 6, "minute": 51}
